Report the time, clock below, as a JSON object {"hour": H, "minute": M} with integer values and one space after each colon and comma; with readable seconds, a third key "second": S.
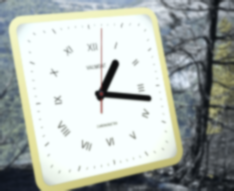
{"hour": 1, "minute": 17, "second": 2}
